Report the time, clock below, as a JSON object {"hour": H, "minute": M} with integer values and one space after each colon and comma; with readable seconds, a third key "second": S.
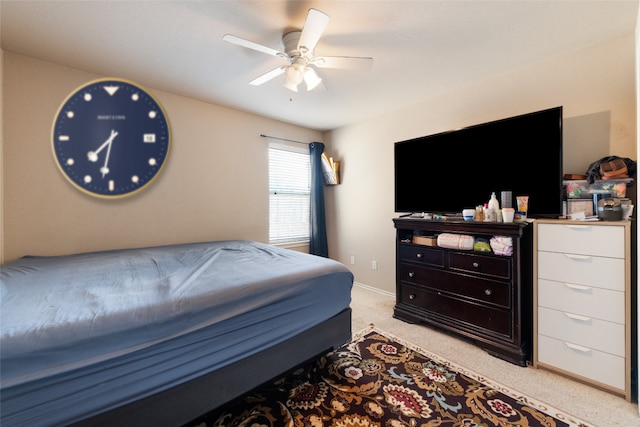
{"hour": 7, "minute": 32}
